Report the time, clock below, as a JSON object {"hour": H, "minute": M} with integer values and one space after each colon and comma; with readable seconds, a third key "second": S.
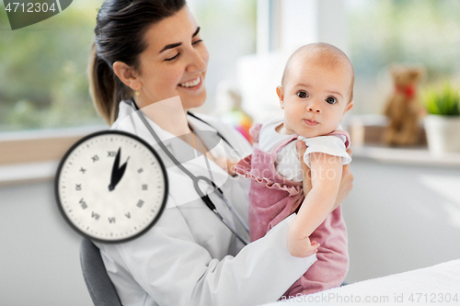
{"hour": 1, "minute": 2}
